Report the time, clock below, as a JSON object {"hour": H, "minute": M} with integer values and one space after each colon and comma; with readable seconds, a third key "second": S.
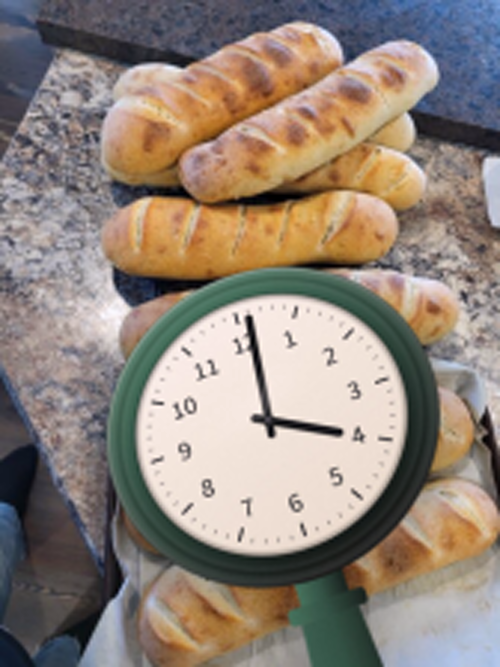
{"hour": 4, "minute": 1}
